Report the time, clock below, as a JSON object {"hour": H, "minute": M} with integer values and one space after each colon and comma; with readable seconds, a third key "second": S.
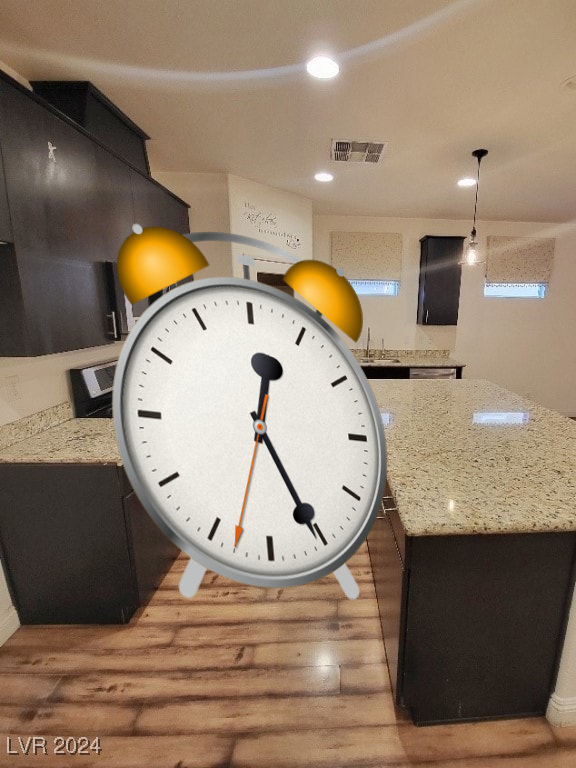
{"hour": 12, "minute": 25, "second": 33}
